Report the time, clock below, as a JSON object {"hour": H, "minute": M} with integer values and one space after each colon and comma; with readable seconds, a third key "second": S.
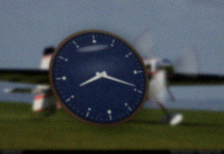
{"hour": 8, "minute": 19}
